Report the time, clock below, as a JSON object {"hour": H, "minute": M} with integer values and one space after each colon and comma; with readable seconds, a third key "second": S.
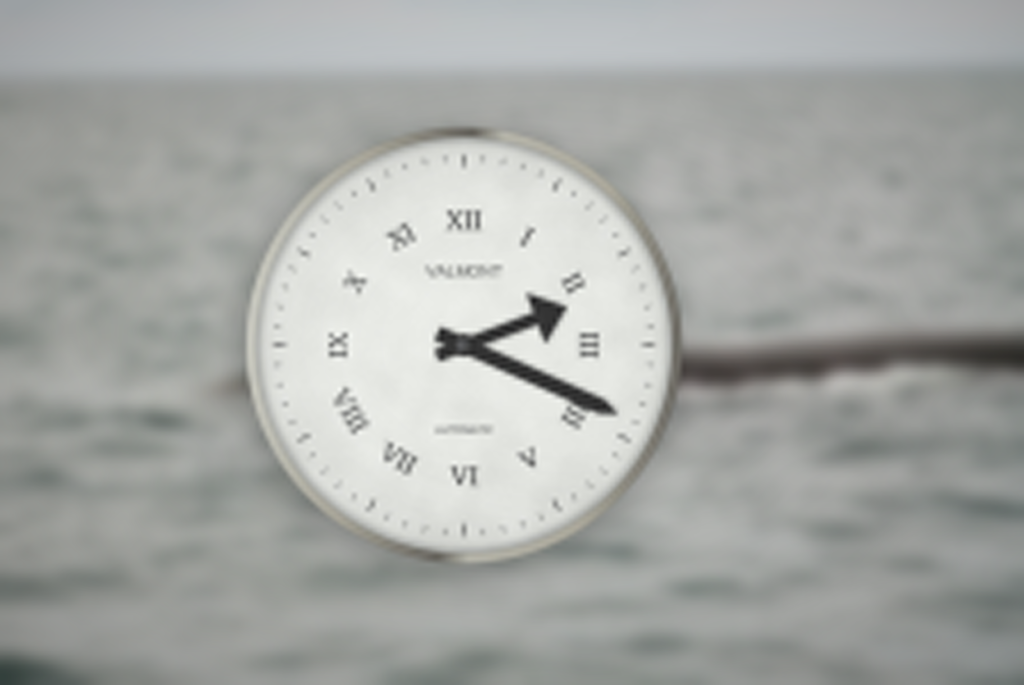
{"hour": 2, "minute": 19}
